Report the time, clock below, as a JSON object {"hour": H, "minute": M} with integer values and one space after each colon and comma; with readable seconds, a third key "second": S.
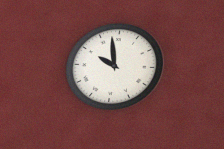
{"hour": 9, "minute": 58}
